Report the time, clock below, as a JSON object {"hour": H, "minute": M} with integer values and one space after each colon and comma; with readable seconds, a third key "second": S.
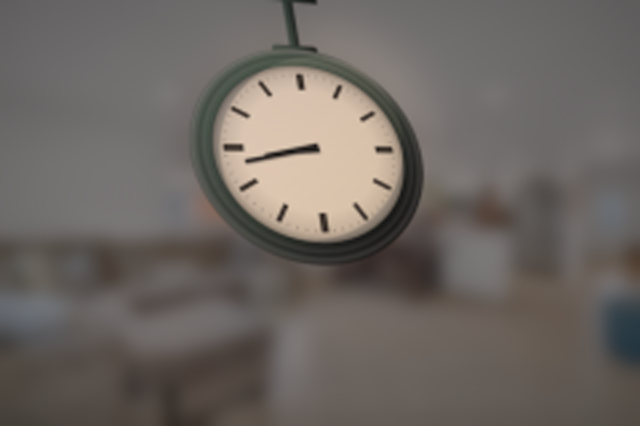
{"hour": 8, "minute": 43}
